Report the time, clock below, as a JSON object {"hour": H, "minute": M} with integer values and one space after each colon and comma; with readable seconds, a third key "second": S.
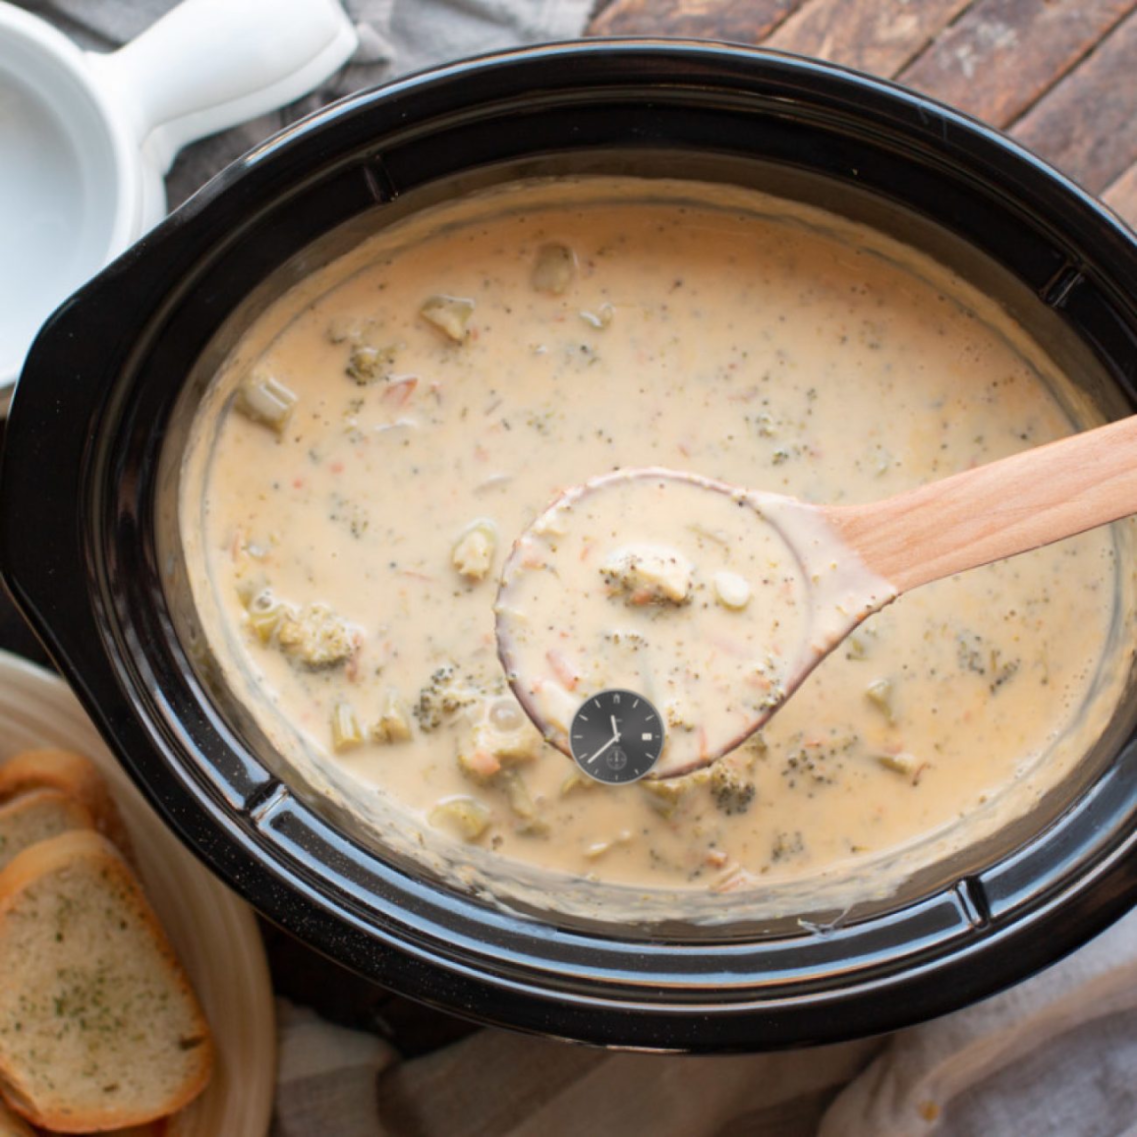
{"hour": 11, "minute": 38}
